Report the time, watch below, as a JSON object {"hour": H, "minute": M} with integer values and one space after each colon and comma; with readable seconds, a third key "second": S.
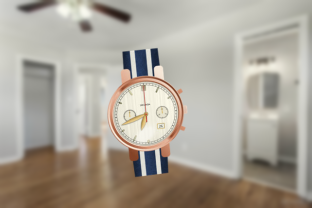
{"hour": 6, "minute": 42}
